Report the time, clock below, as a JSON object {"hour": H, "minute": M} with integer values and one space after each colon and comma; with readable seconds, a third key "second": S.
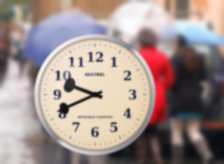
{"hour": 9, "minute": 41}
